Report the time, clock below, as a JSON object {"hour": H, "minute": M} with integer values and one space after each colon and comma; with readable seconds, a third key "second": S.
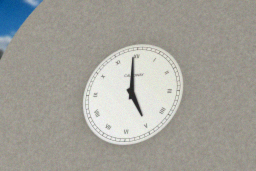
{"hour": 4, "minute": 59}
